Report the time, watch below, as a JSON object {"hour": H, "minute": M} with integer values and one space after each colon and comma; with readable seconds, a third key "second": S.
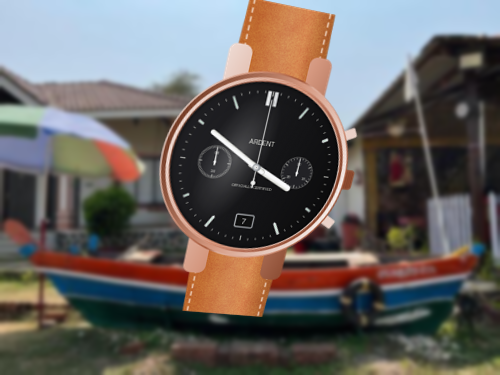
{"hour": 3, "minute": 50}
